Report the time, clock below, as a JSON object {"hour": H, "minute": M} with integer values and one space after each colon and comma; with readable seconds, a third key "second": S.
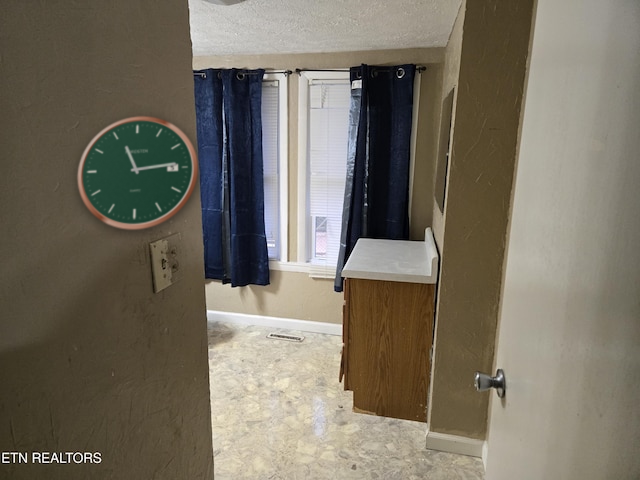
{"hour": 11, "minute": 14}
